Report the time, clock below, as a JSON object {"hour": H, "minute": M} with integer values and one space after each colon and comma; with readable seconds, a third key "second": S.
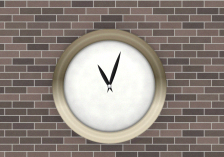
{"hour": 11, "minute": 3}
